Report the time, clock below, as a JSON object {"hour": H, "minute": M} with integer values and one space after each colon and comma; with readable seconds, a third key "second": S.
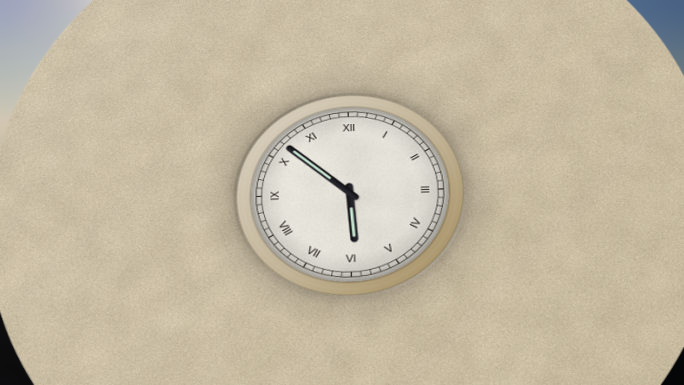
{"hour": 5, "minute": 52}
